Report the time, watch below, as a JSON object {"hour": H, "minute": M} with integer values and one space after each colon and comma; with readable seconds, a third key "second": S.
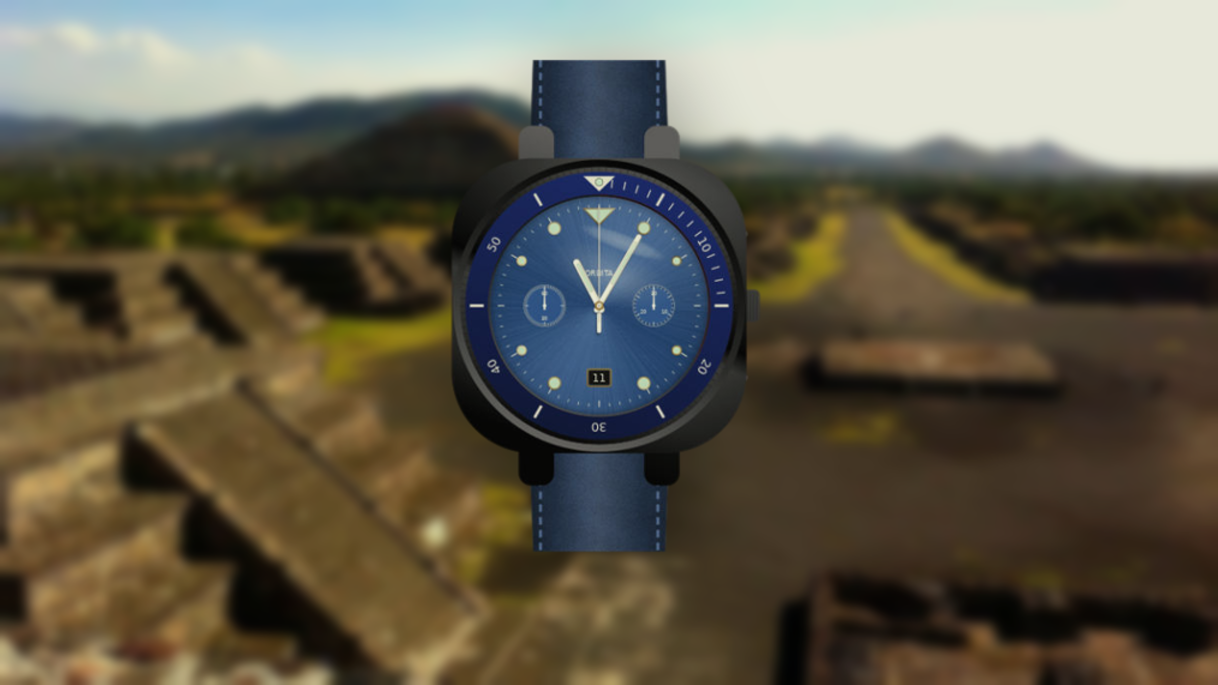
{"hour": 11, "minute": 5}
